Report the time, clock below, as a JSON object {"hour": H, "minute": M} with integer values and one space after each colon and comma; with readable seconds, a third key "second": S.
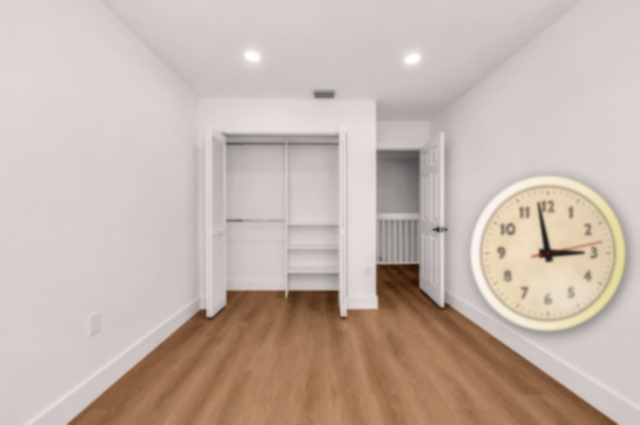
{"hour": 2, "minute": 58, "second": 13}
